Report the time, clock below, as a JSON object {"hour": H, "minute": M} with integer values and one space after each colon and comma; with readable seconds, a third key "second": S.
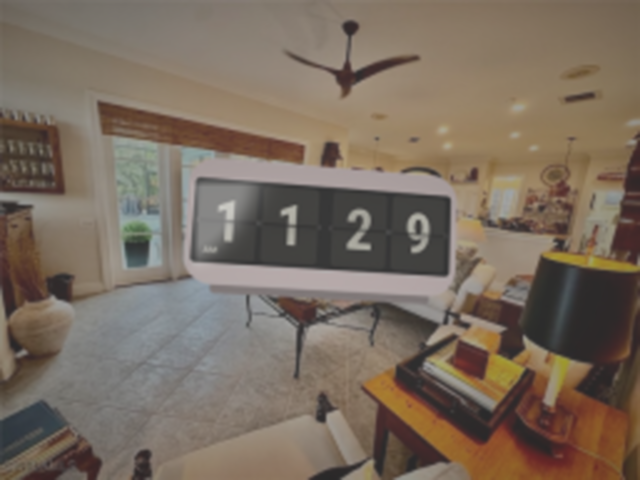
{"hour": 11, "minute": 29}
